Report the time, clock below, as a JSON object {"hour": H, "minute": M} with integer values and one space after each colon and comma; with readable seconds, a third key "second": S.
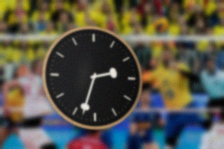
{"hour": 2, "minute": 33}
